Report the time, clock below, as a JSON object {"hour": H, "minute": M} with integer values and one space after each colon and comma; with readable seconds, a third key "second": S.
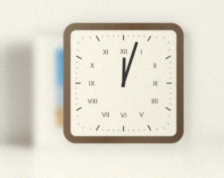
{"hour": 12, "minute": 3}
